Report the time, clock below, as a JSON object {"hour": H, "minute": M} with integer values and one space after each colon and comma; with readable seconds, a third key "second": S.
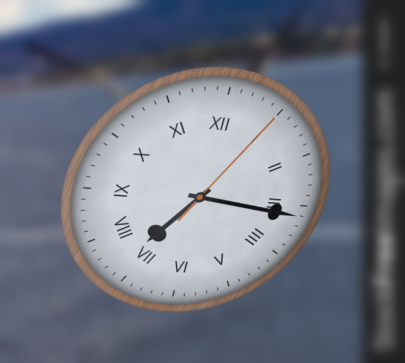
{"hour": 7, "minute": 16, "second": 5}
